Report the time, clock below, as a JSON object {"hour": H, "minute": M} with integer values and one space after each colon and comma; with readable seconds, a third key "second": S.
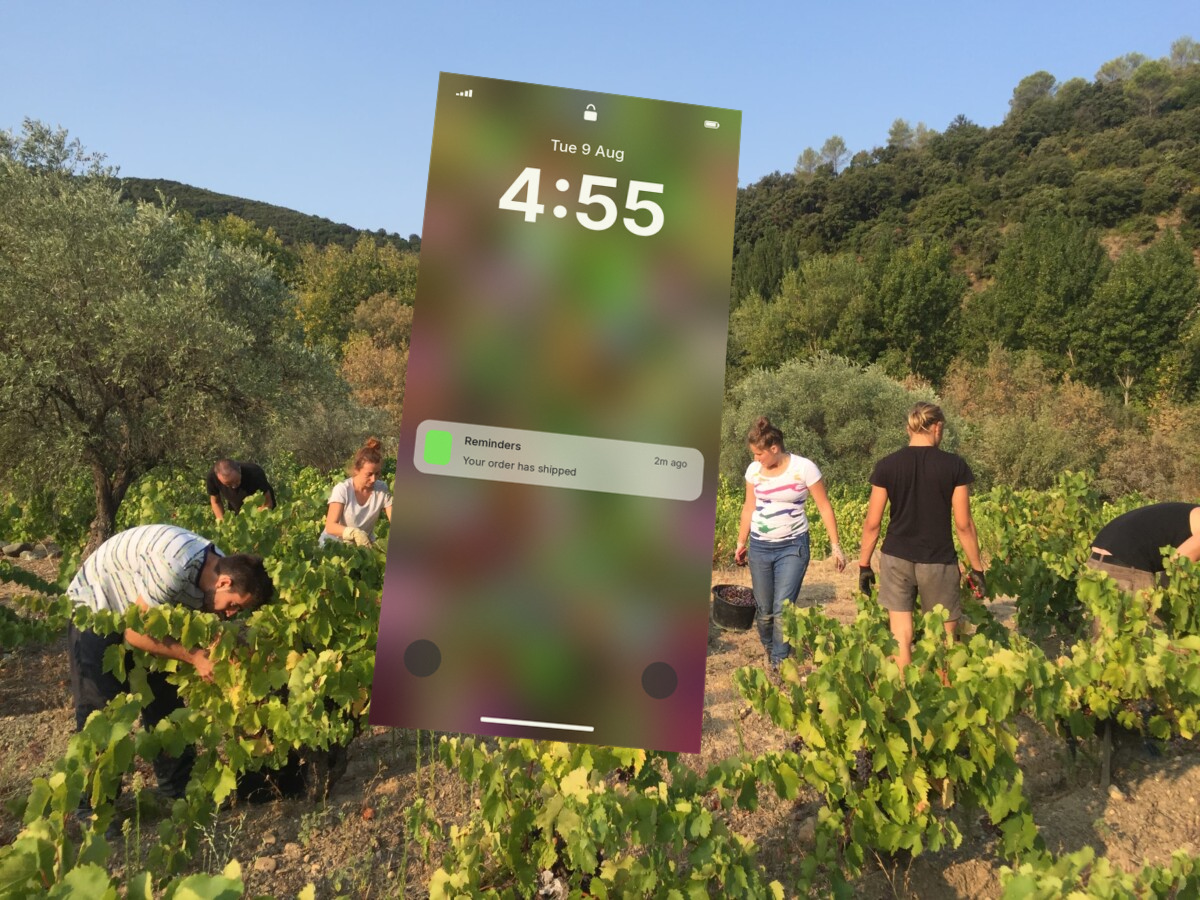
{"hour": 4, "minute": 55}
